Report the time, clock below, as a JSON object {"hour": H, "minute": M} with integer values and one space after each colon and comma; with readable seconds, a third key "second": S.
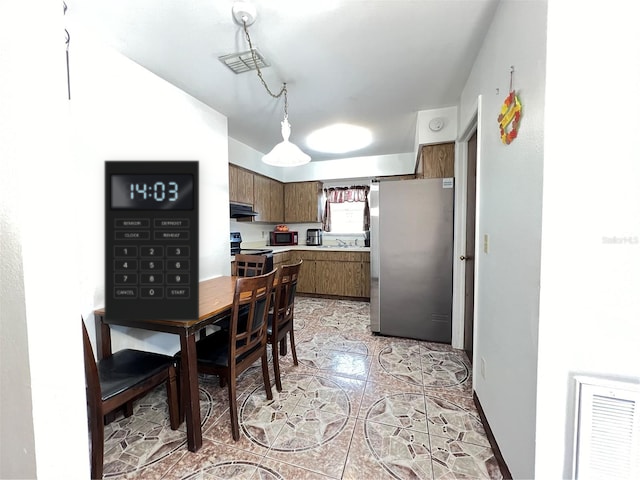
{"hour": 14, "minute": 3}
